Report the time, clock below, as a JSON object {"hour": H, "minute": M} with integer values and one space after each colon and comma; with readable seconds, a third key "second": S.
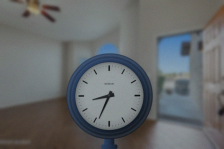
{"hour": 8, "minute": 34}
